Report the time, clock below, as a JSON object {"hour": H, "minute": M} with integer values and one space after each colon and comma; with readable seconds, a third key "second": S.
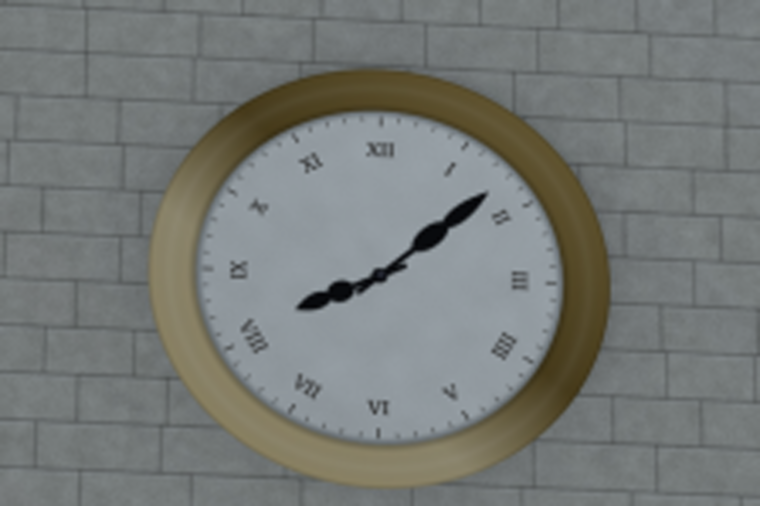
{"hour": 8, "minute": 8}
